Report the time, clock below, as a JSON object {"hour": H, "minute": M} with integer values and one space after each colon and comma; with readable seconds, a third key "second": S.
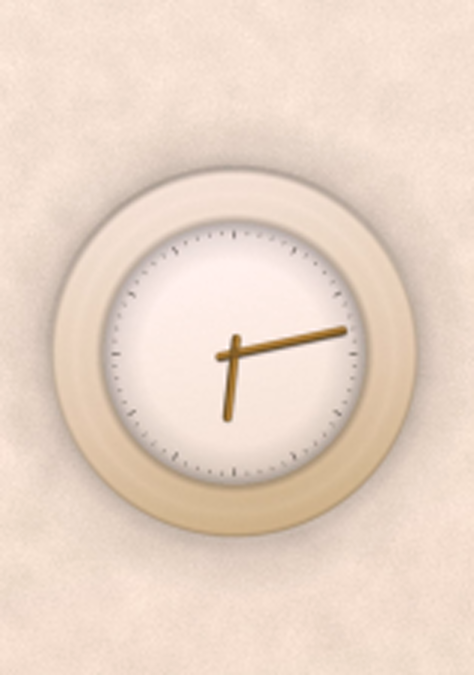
{"hour": 6, "minute": 13}
